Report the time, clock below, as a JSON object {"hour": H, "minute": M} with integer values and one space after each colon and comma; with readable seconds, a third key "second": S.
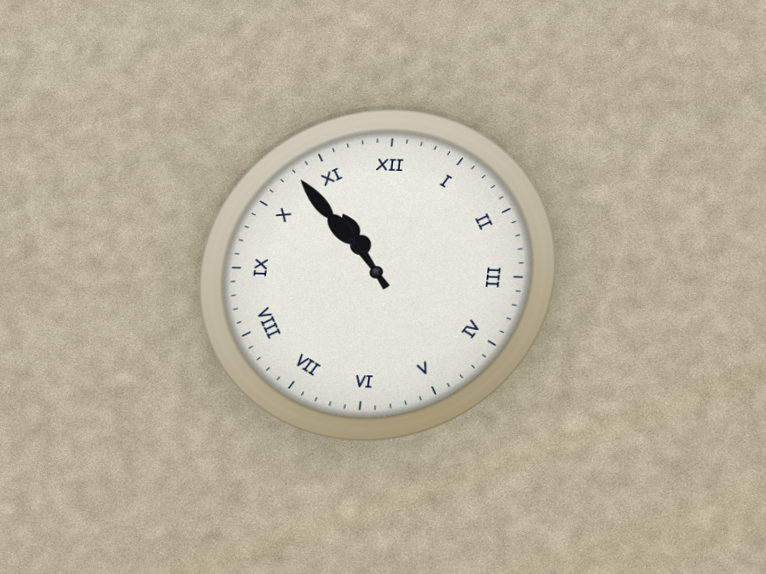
{"hour": 10, "minute": 53}
